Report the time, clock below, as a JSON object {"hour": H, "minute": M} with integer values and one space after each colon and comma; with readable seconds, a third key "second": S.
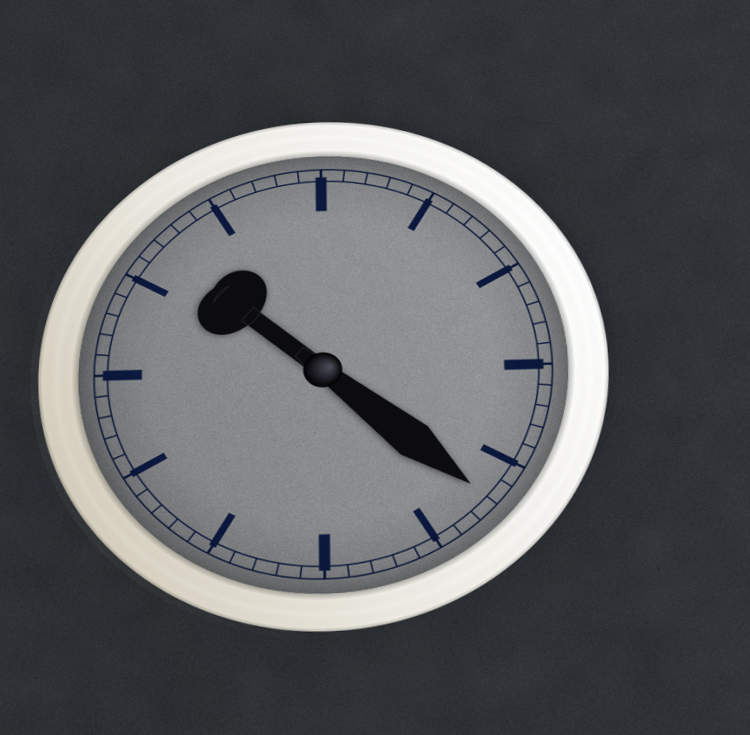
{"hour": 10, "minute": 22}
